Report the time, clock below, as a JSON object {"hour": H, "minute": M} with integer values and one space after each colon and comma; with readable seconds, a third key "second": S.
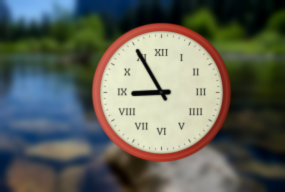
{"hour": 8, "minute": 55}
